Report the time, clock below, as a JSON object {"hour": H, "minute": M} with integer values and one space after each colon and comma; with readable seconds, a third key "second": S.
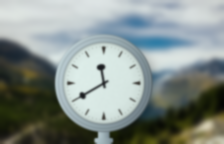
{"hour": 11, "minute": 40}
